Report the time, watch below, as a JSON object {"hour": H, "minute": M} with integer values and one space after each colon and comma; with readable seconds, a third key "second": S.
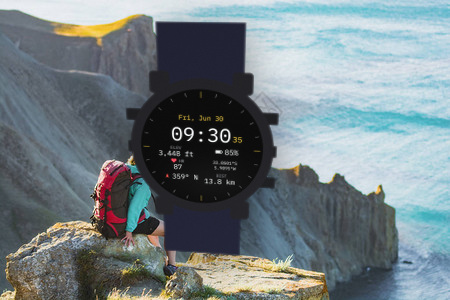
{"hour": 9, "minute": 30, "second": 35}
